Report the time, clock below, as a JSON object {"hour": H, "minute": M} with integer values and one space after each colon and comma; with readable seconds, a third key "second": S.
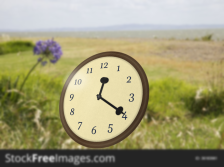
{"hour": 12, "minute": 20}
